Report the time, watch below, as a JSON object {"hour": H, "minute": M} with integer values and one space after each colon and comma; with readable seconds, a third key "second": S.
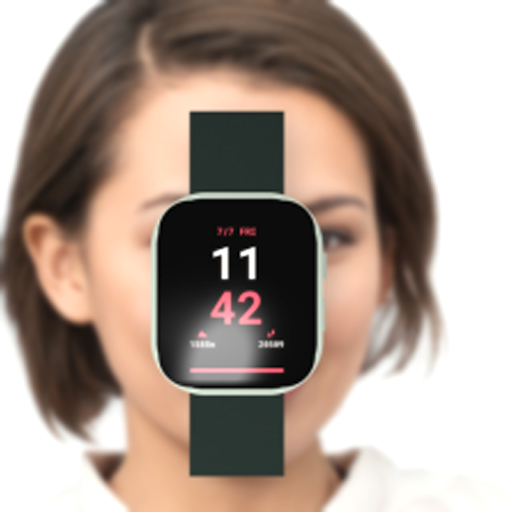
{"hour": 11, "minute": 42}
